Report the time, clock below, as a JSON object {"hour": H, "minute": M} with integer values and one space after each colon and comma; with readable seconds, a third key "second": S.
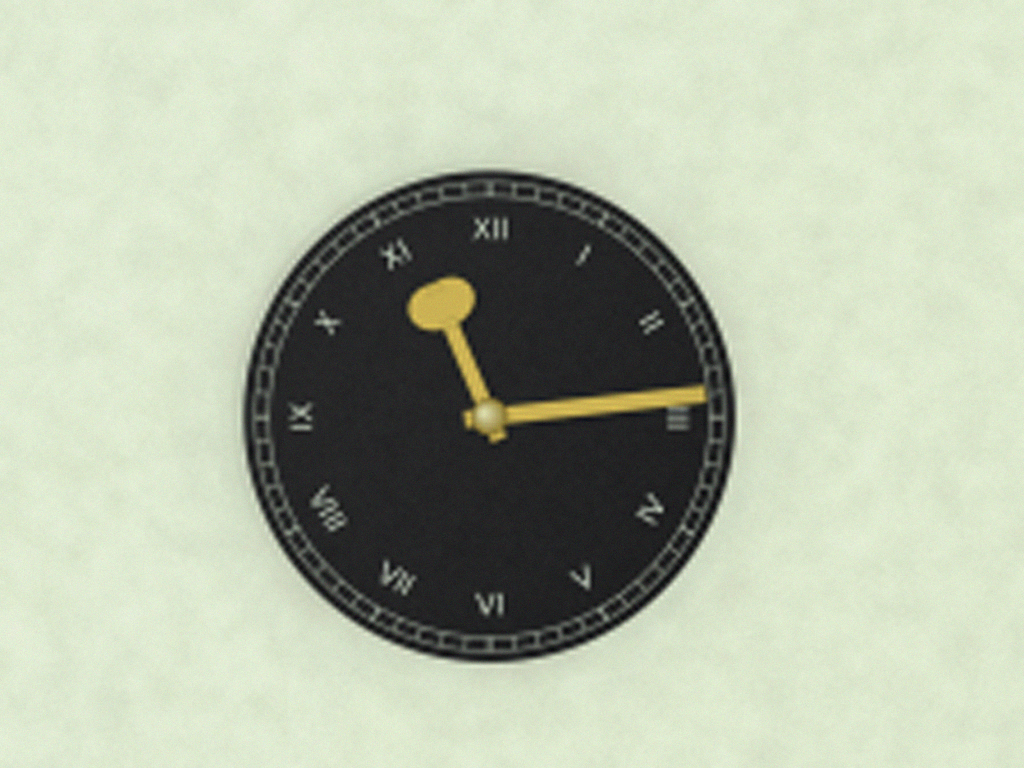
{"hour": 11, "minute": 14}
